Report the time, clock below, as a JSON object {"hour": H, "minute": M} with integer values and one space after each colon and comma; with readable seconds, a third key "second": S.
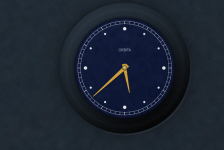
{"hour": 5, "minute": 38}
